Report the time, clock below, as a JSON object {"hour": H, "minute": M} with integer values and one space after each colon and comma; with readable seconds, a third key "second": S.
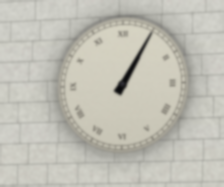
{"hour": 1, "minute": 5}
